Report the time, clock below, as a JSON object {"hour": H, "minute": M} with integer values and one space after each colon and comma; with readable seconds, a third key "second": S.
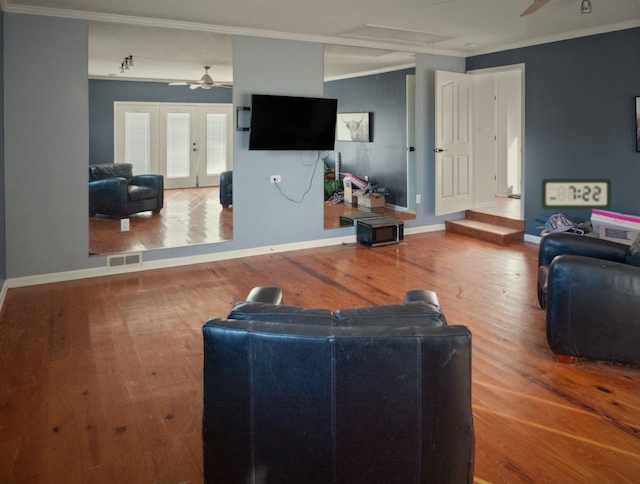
{"hour": 7, "minute": 22}
